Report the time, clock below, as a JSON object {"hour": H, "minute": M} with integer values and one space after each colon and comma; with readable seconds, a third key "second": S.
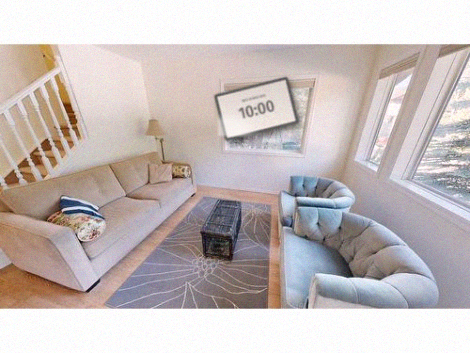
{"hour": 10, "minute": 0}
